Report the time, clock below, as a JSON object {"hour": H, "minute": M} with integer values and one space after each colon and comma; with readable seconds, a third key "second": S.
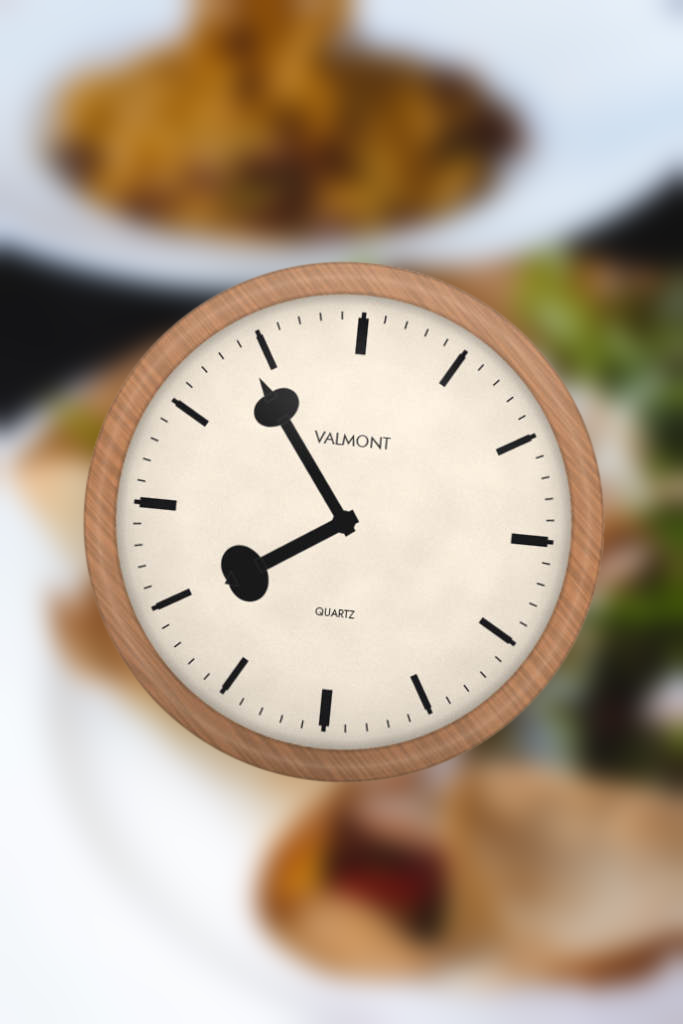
{"hour": 7, "minute": 54}
